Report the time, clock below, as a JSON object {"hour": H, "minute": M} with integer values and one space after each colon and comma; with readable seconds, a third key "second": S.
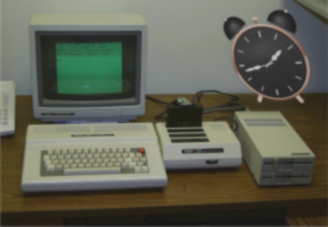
{"hour": 1, "minute": 43}
